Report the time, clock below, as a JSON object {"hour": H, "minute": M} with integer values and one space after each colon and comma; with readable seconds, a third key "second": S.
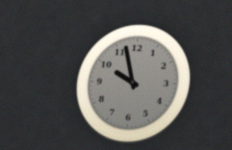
{"hour": 9, "minute": 57}
